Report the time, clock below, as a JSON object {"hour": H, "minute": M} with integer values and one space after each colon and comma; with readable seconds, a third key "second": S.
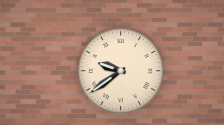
{"hour": 9, "minute": 39}
